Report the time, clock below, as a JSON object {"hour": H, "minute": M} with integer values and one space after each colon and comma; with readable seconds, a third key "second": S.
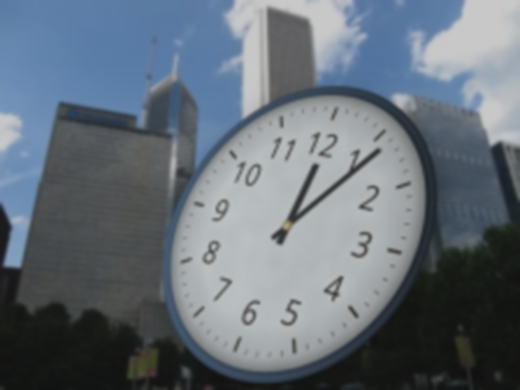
{"hour": 12, "minute": 6}
